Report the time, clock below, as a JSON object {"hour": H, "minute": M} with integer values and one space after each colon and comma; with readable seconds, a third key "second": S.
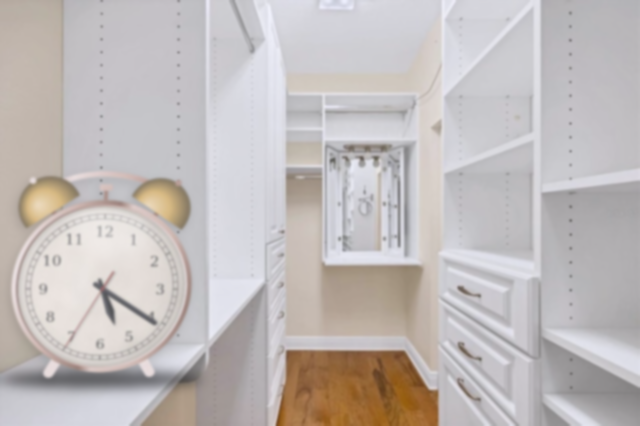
{"hour": 5, "minute": 20, "second": 35}
